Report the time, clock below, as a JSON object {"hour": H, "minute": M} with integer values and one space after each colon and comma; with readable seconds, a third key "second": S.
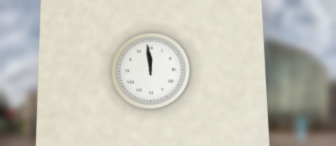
{"hour": 11, "minute": 59}
